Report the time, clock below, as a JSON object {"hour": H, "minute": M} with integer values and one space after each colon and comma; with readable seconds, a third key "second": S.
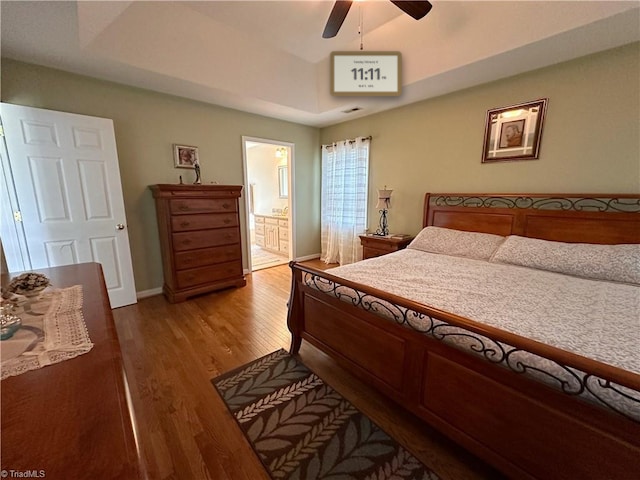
{"hour": 11, "minute": 11}
